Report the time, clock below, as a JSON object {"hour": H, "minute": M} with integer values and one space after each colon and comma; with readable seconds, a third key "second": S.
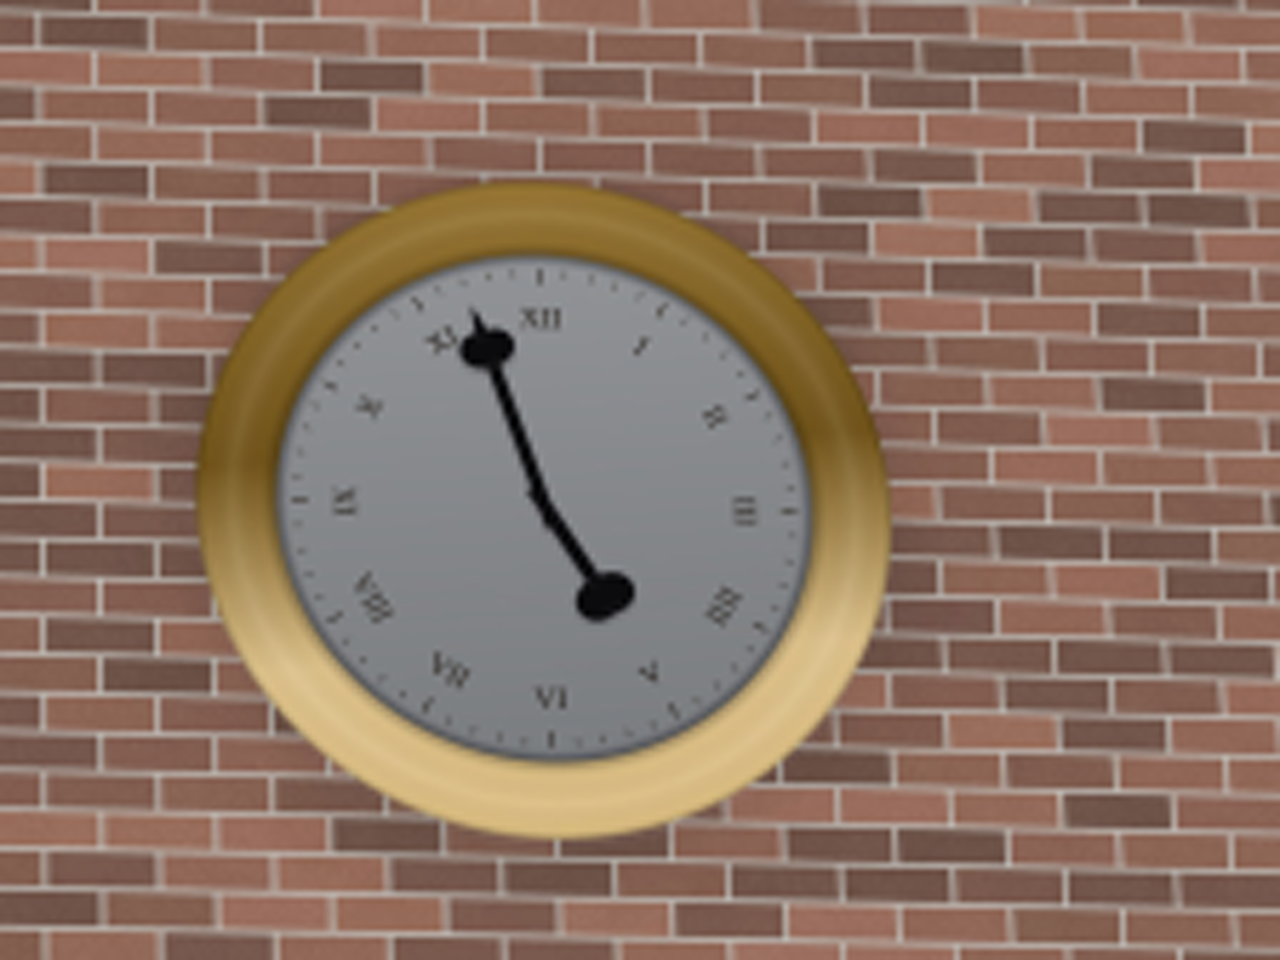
{"hour": 4, "minute": 57}
